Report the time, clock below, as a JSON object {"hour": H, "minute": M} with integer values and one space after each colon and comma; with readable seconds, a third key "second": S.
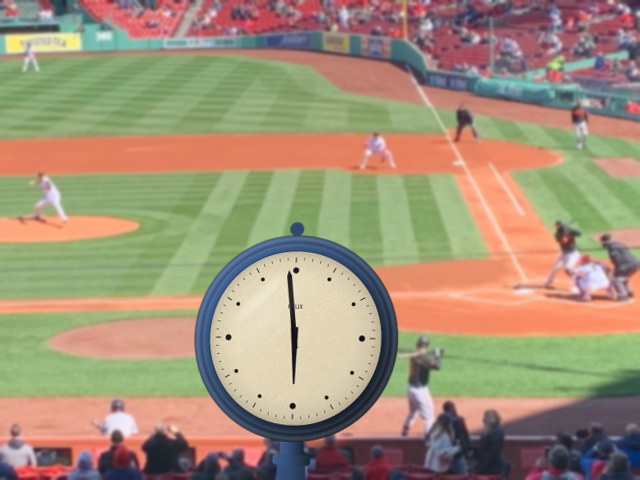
{"hour": 5, "minute": 59}
